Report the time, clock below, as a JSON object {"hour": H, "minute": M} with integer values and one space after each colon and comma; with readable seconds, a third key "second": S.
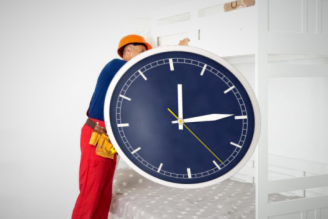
{"hour": 12, "minute": 14, "second": 24}
